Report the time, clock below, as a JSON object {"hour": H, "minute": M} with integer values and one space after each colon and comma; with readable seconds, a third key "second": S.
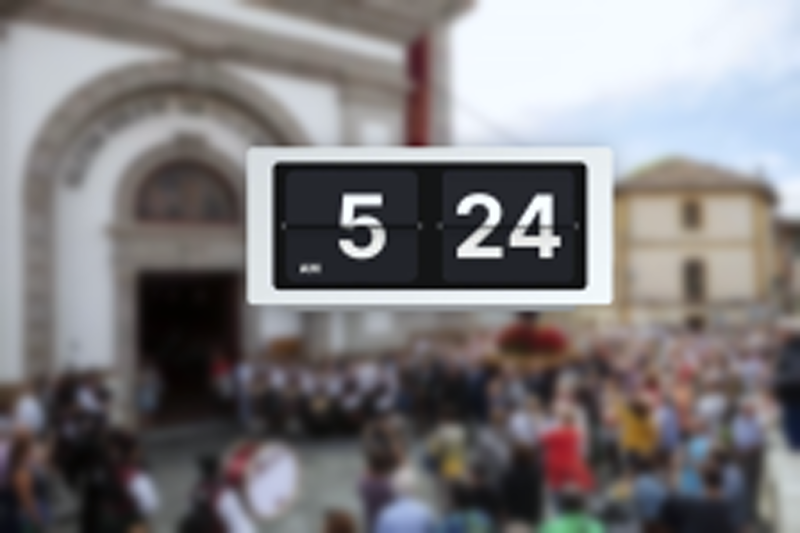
{"hour": 5, "minute": 24}
